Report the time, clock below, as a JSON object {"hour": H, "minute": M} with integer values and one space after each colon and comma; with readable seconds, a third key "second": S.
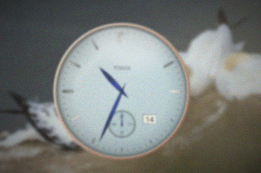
{"hour": 10, "minute": 34}
